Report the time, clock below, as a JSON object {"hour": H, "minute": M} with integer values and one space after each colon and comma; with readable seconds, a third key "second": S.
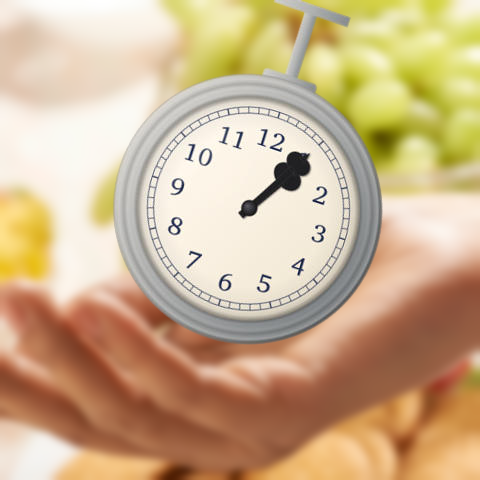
{"hour": 1, "minute": 5}
